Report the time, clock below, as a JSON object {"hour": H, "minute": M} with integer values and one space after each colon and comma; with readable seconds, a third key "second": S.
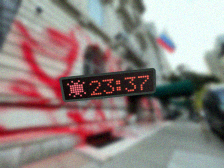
{"hour": 23, "minute": 37}
